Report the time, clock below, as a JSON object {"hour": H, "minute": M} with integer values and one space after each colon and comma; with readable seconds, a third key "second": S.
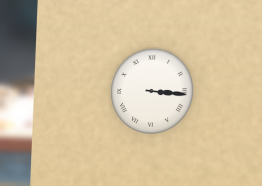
{"hour": 3, "minute": 16}
